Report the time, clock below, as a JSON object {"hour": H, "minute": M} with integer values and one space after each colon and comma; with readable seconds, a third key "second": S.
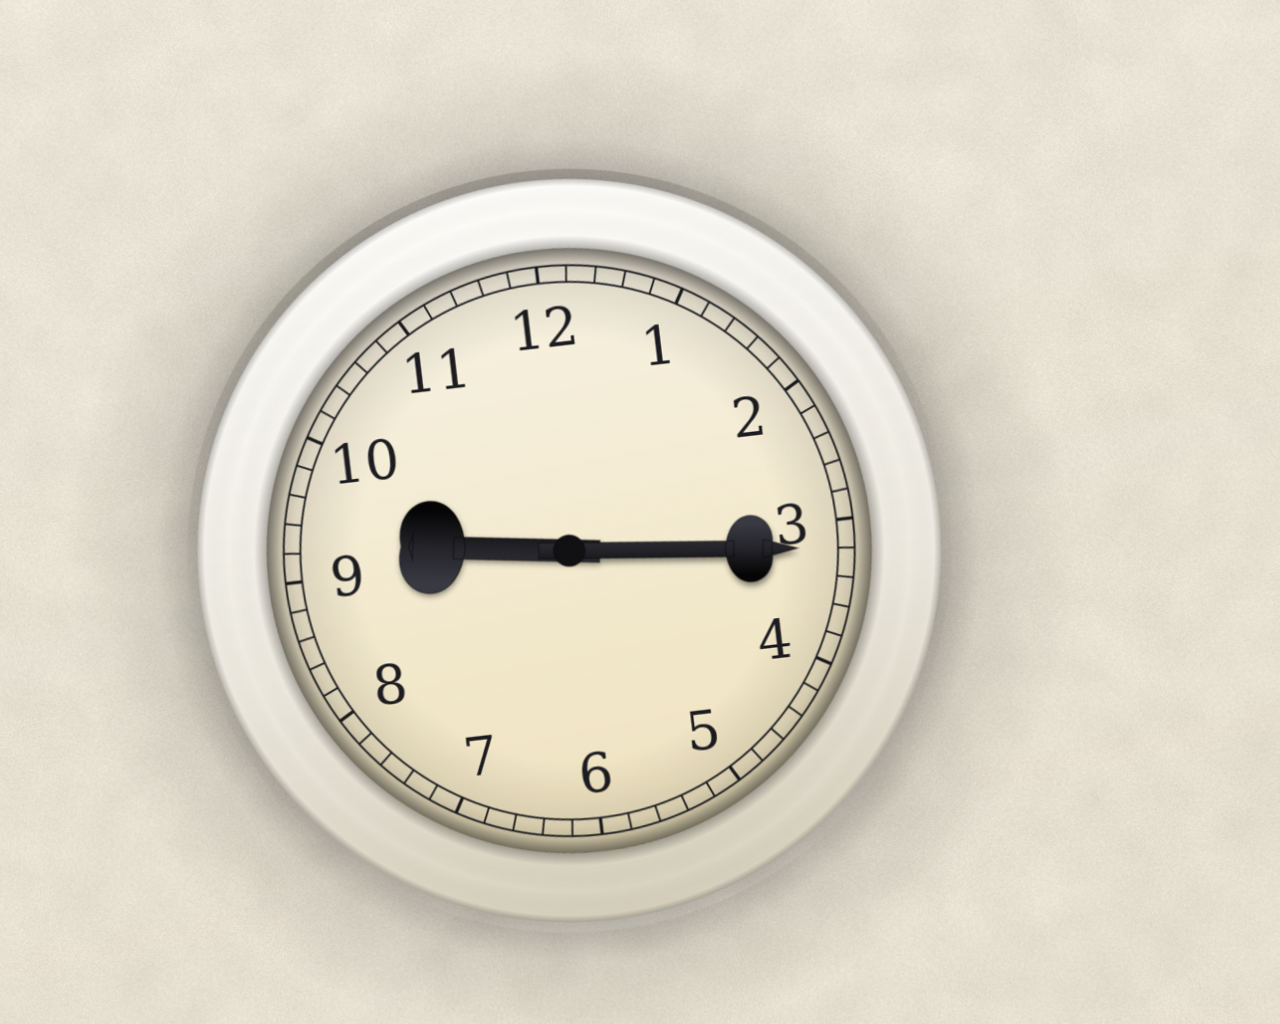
{"hour": 9, "minute": 16}
